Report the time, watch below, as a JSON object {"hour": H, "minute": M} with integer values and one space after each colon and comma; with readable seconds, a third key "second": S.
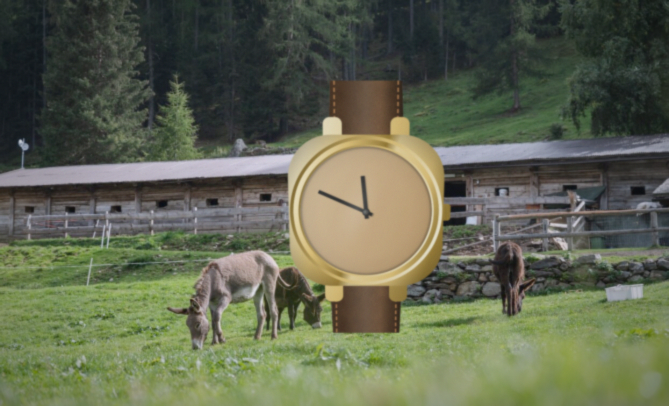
{"hour": 11, "minute": 49}
